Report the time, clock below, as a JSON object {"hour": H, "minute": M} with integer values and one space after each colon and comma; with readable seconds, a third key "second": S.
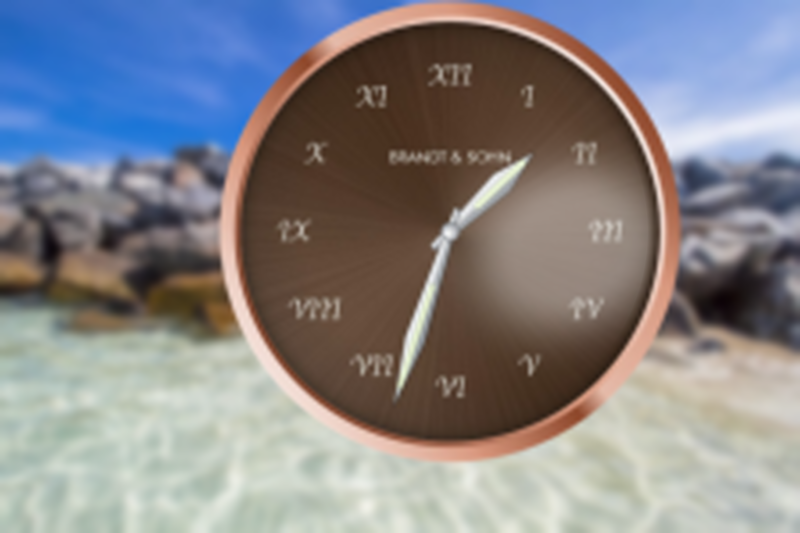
{"hour": 1, "minute": 33}
